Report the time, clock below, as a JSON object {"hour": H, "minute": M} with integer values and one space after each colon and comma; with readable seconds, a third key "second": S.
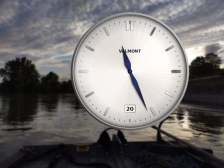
{"hour": 11, "minute": 26}
